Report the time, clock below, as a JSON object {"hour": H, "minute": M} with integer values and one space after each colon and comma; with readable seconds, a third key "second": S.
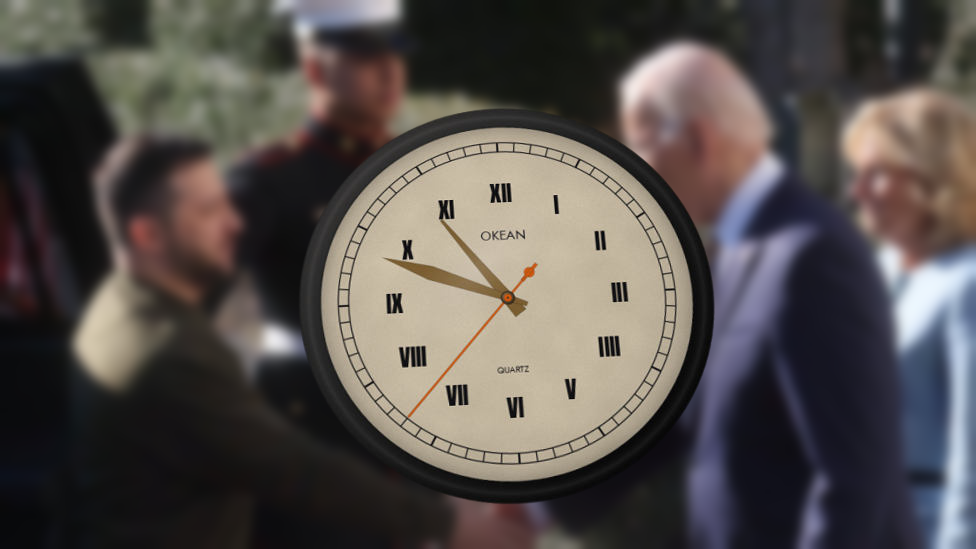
{"hour": 10, "minute": 48, "second": 37}
